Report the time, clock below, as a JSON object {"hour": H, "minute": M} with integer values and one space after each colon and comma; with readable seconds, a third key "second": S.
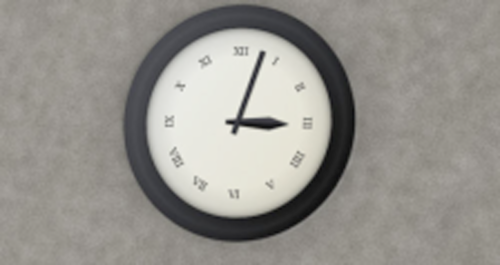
{"hour": 3, "minute": 3}
